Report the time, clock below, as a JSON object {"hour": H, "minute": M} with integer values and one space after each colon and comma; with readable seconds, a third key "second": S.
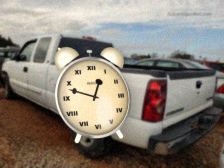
{"hour": 12, "minute": 48}
